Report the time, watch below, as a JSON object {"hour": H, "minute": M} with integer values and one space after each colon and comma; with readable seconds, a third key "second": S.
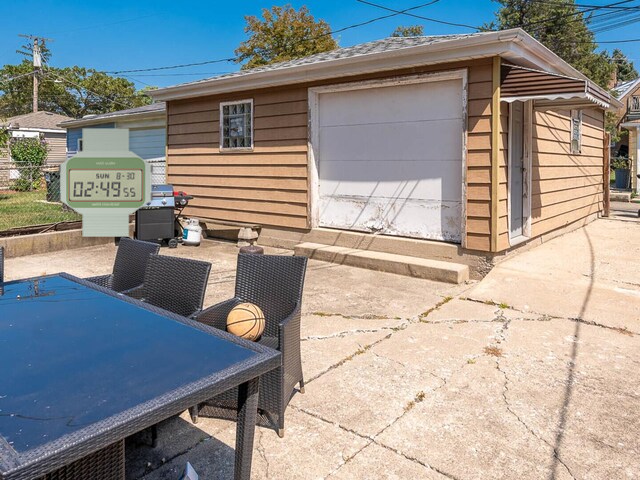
{"hour": 2, "minute": 49, "second": 55}
